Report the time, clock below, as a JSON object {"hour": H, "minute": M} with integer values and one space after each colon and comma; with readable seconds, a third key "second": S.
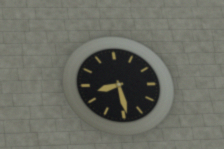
{"hour": 8, "minute": 29}
